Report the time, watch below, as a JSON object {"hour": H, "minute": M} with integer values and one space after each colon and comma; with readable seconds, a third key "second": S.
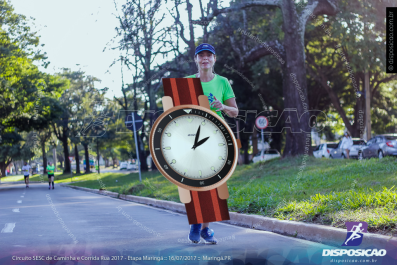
{"hour": 2, "minute": 4}
